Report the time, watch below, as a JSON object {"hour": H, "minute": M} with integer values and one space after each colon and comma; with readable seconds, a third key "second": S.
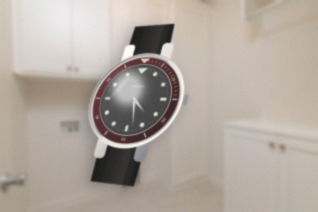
{"hour": 4, "minute": 28}
